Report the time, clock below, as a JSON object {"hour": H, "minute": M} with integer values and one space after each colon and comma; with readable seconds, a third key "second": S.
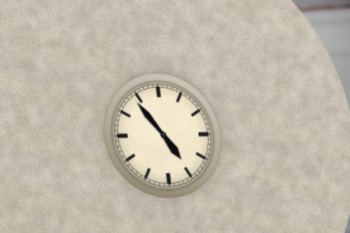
{"hour": 4, "minute": 54}
